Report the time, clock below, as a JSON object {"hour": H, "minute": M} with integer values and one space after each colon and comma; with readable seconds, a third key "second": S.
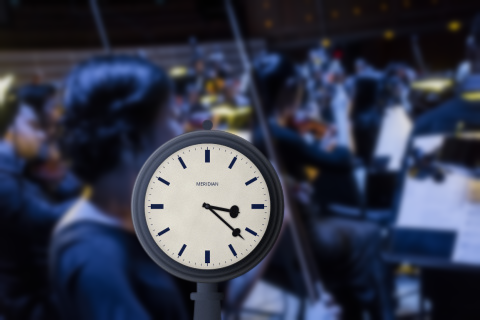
{"hour": 3, "minute": 22}
